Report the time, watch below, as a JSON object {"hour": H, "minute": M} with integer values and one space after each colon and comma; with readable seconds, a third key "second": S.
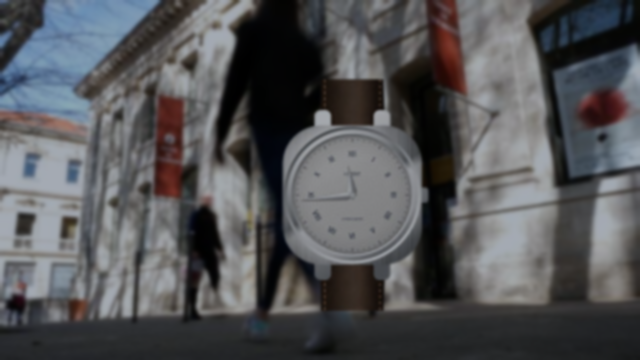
{"hour": 11, "minute": 44}
